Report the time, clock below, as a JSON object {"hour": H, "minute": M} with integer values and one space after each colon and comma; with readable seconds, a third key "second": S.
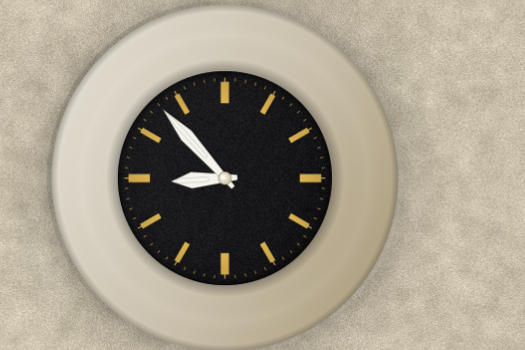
{"hour": 8, "minute": 53}
